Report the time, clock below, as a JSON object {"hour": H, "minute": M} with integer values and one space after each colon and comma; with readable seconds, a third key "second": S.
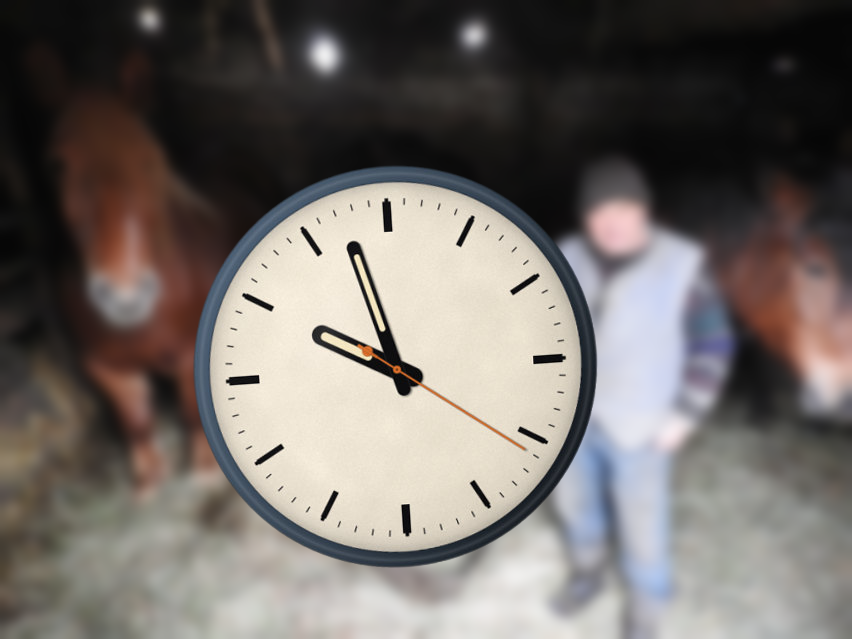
{"hour": 9, "minute": 57, "second": 21}
